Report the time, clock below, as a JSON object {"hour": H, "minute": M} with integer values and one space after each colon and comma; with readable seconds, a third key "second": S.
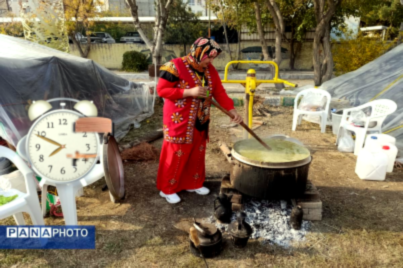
{"hour": 7, "minute": 49}
